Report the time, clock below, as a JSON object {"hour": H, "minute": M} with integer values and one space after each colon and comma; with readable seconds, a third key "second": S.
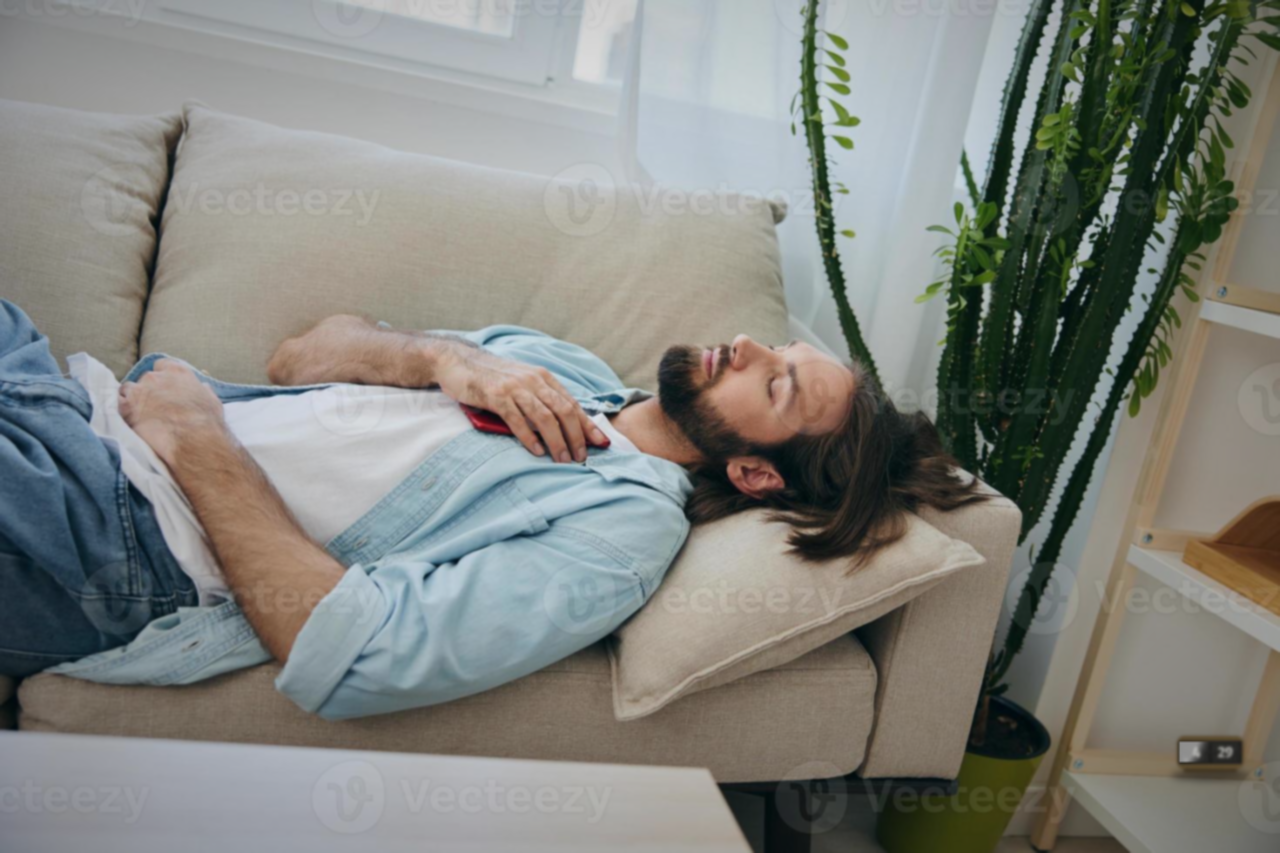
{"hour": 4, "minute": 29}
